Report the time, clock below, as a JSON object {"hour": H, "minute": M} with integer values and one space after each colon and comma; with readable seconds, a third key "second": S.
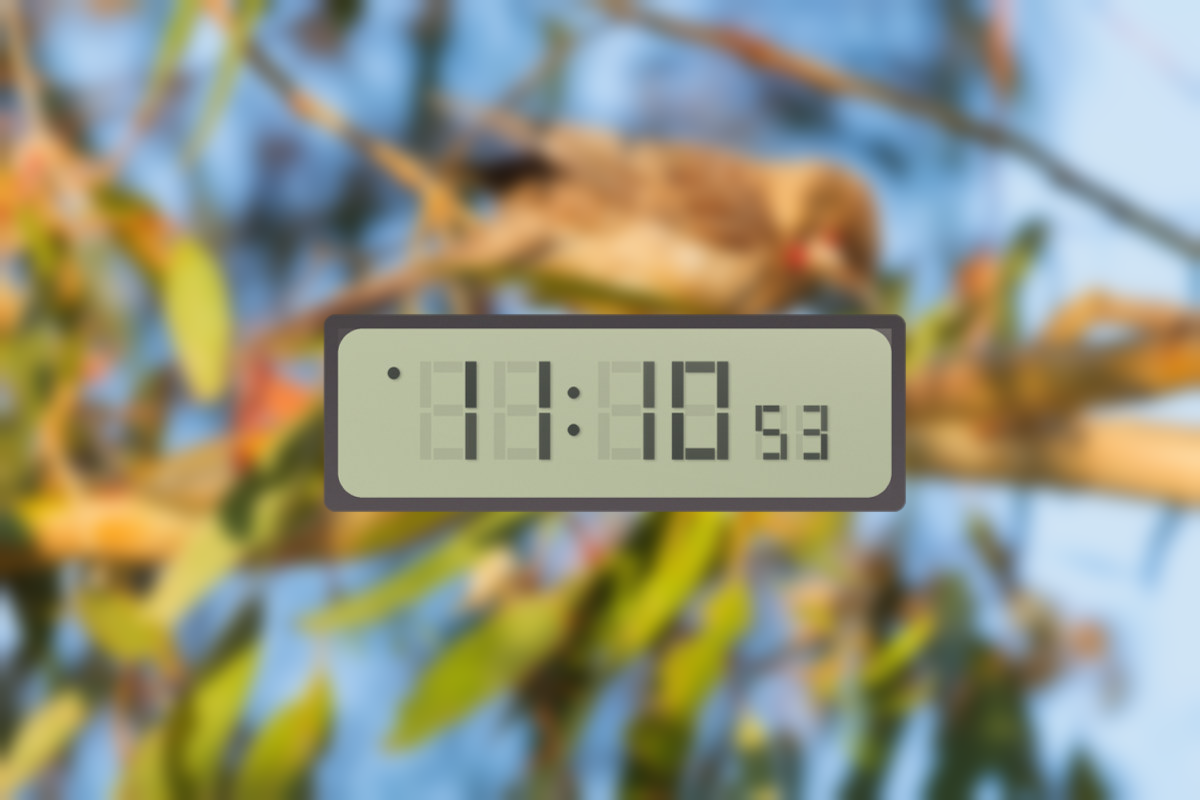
{"hour": 11, "minute": 10, "second": 53}
